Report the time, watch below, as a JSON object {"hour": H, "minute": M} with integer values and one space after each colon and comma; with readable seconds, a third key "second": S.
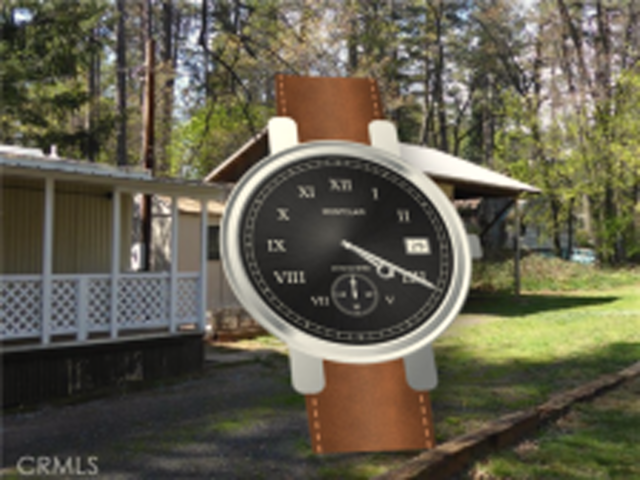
{"hour": 4, "minute": 20}
